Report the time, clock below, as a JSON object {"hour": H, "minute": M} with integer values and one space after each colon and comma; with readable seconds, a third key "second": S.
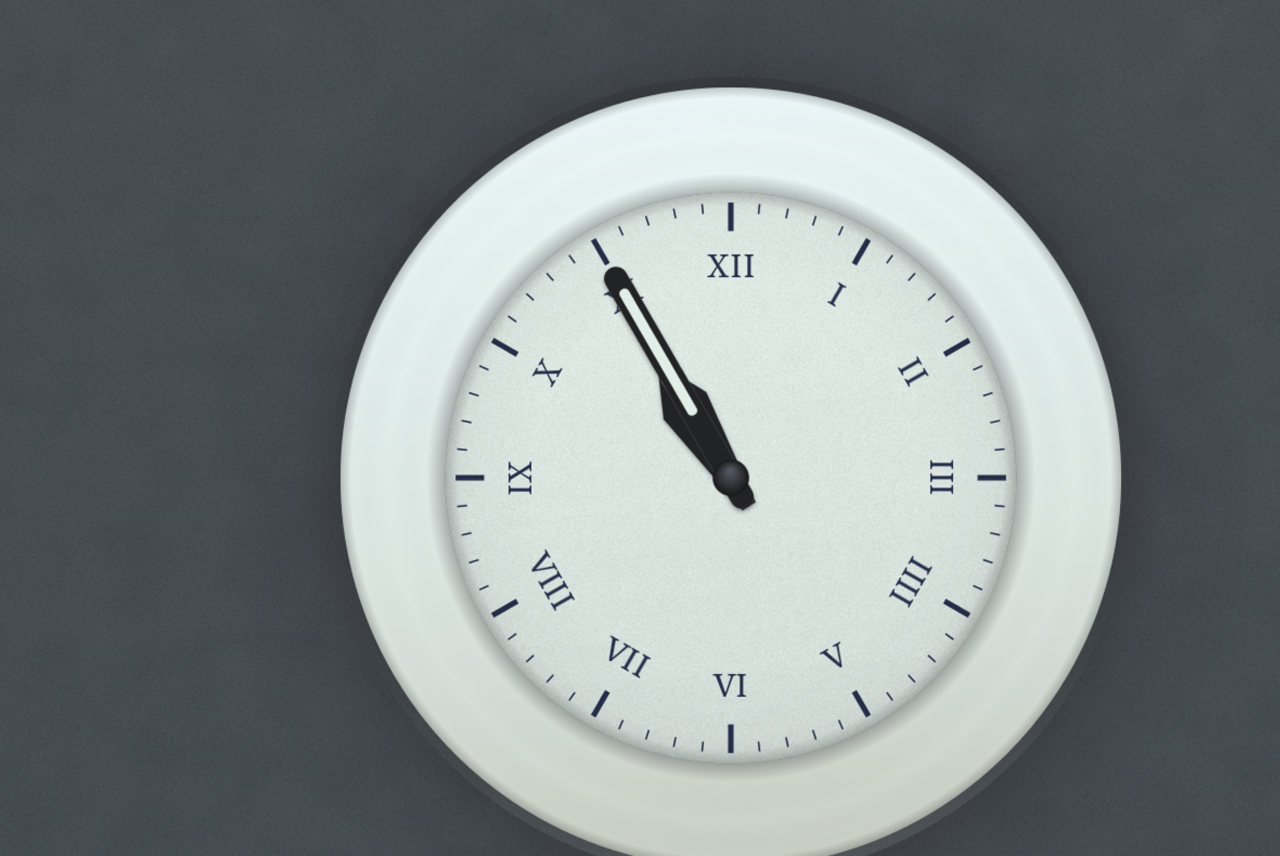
{"hour": 10, "minute": 55}
